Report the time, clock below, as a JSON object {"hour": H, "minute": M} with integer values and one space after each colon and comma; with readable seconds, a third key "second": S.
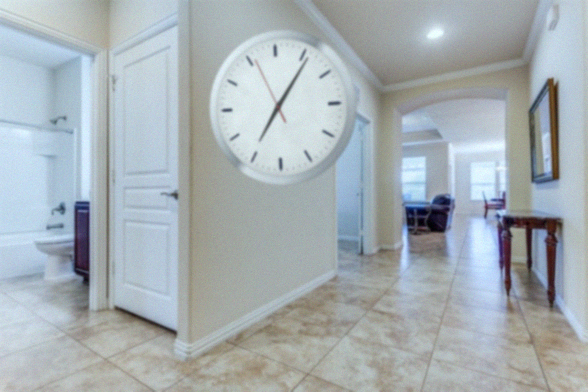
{"hour": 7, "minute": 5, "second": 56}
